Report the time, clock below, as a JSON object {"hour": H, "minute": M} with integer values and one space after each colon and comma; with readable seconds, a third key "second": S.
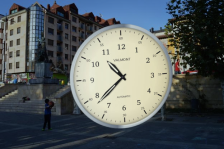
{"hour": 10, "minute": 38}
